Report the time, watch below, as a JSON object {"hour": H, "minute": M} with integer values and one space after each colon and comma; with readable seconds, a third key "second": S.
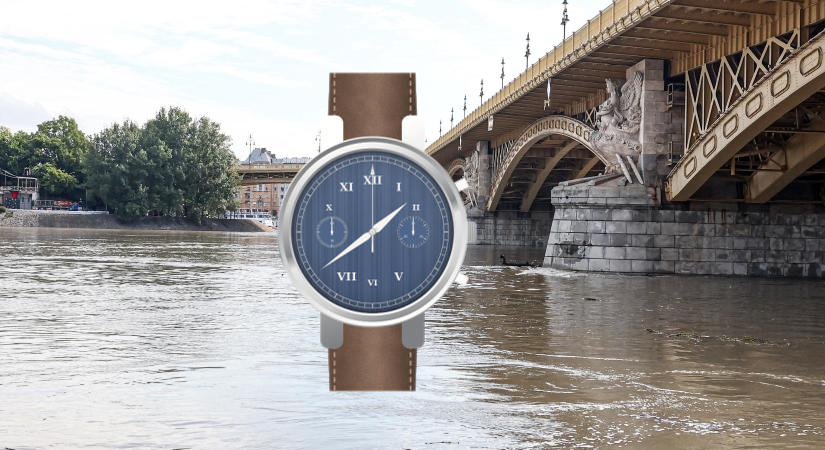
{"hour": 1, "minute": 39}
